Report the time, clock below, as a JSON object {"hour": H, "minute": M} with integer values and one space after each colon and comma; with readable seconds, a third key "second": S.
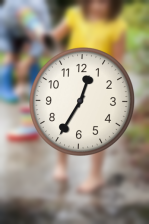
{"hour": 12, "minute": 35}
